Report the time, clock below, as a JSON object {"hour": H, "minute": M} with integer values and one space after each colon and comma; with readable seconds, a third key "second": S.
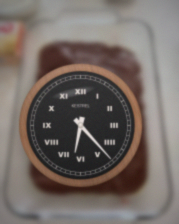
{"hour": 6, "minute": 23}
